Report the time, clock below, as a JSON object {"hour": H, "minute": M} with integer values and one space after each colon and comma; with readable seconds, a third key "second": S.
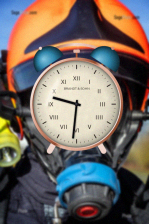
{"hour": 9, "minute": 31}
